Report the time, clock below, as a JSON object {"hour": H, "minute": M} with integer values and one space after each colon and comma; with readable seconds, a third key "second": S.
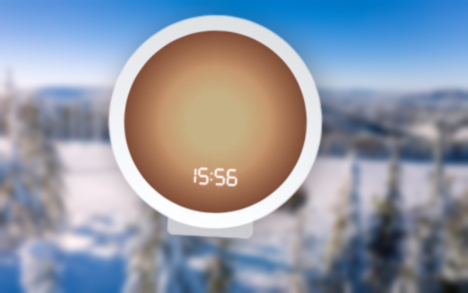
{"hour": 15, "minute": 56}
